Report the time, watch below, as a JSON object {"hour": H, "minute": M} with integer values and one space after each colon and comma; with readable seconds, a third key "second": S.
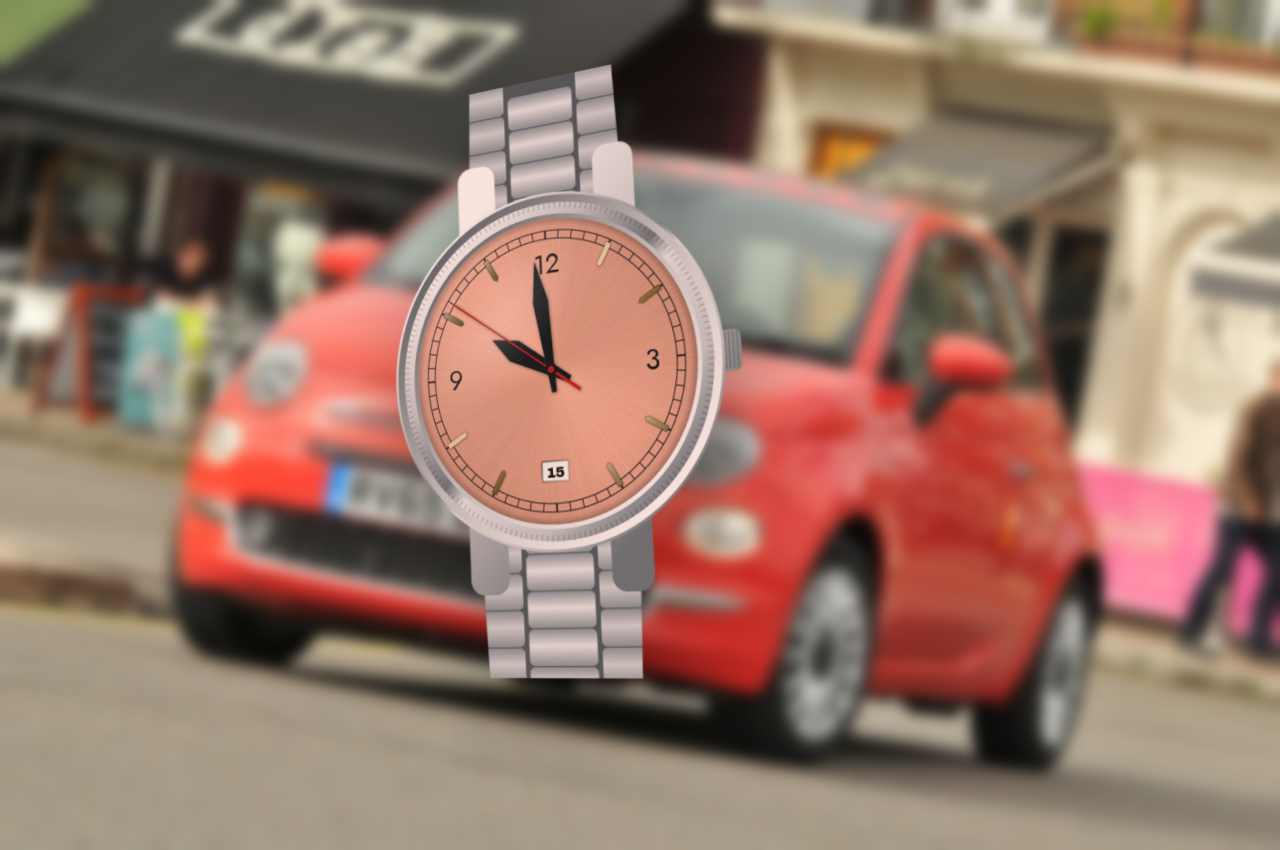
{"hour": 9, "minute": 58, "second": 51}
